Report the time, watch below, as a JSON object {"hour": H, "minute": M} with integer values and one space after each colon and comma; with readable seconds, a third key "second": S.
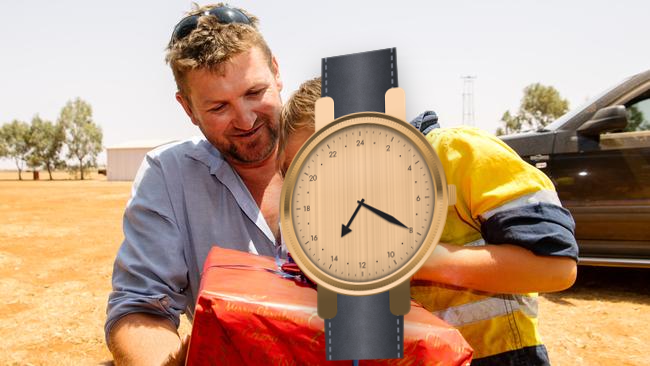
{"hour": 14, "minute": 20}
